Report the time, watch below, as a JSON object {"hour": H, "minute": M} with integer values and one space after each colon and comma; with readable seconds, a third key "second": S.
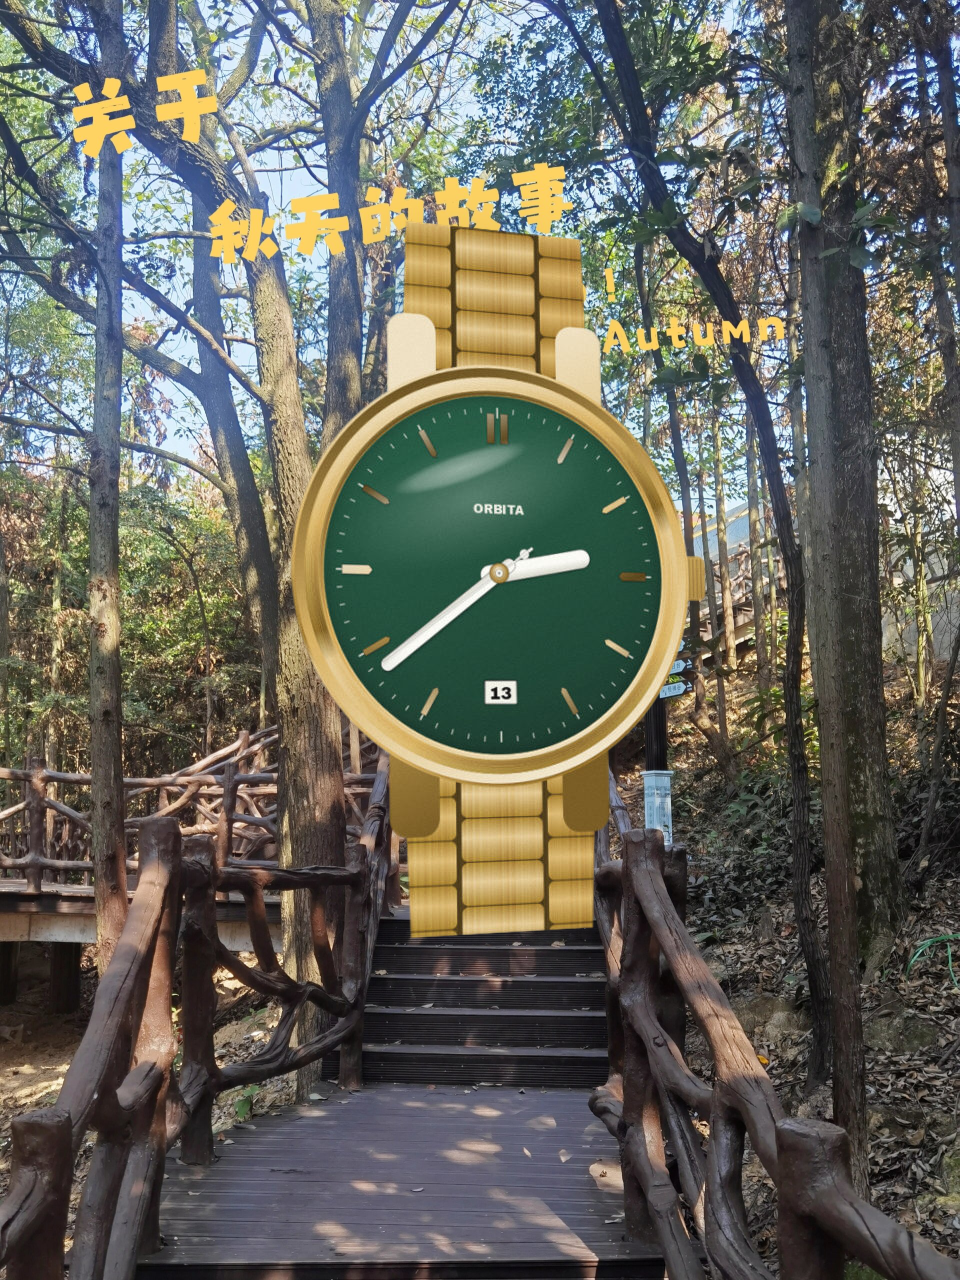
{"hour": 2, "minute": 38, "second": 39}
